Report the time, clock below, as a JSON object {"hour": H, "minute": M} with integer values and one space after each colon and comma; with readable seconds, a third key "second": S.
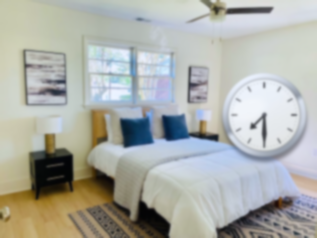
{"hour": 7, "minute": 30}
